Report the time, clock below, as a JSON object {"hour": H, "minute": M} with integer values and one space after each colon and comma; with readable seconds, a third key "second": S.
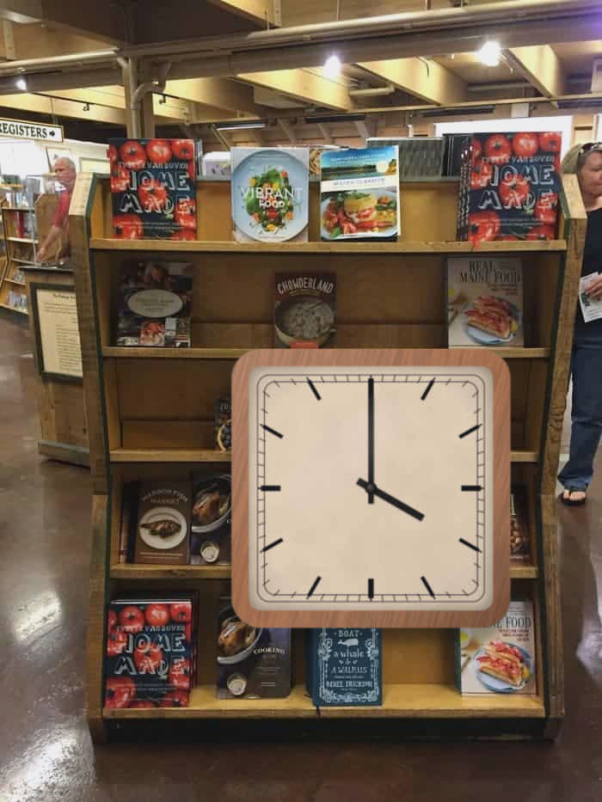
{"hour": 4, "minute": 0}
